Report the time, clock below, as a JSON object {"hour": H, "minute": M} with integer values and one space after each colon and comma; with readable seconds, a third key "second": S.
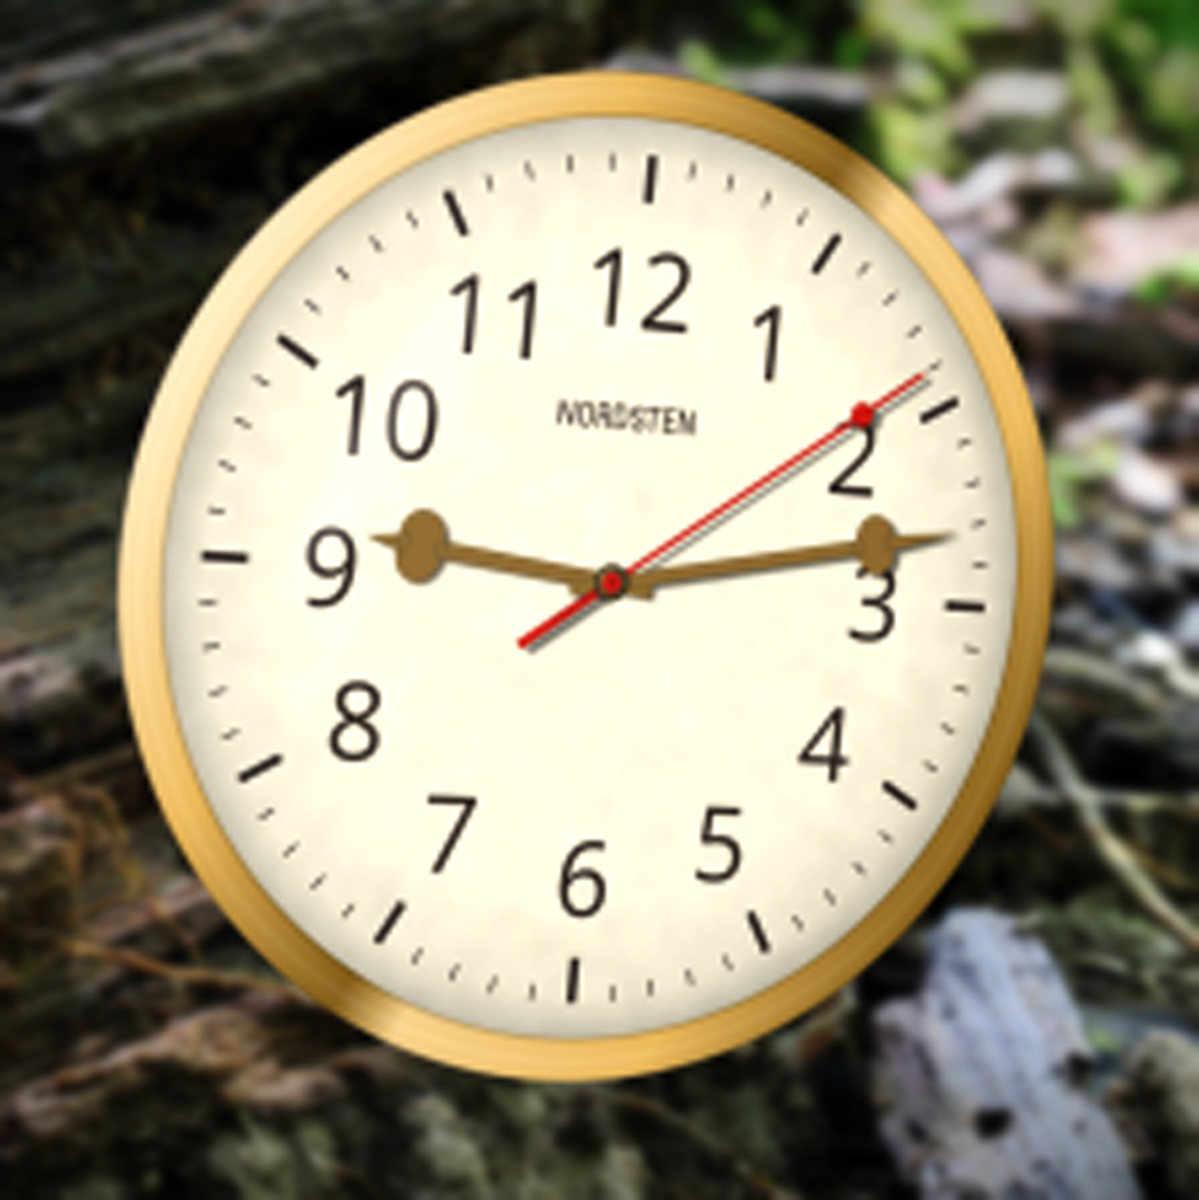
{"hour": 9, "minute": 13, "second": 9}
